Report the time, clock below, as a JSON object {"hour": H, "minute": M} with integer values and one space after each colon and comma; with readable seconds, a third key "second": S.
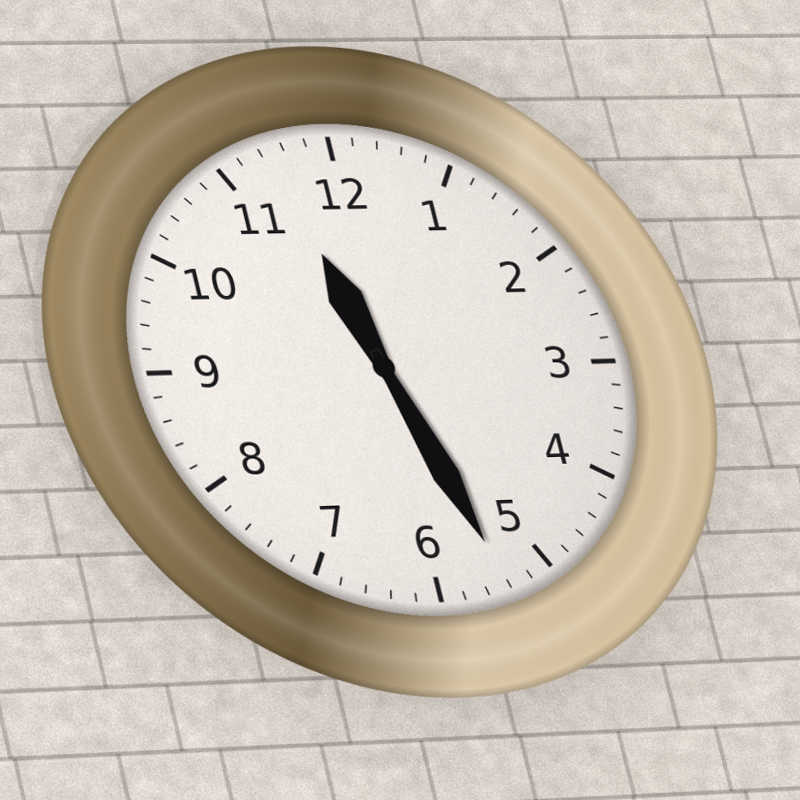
{"hour": 11, "minute": 27}
